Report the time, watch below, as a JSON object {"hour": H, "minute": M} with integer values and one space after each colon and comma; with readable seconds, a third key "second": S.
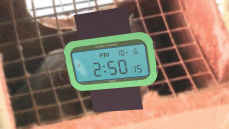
{"hour": 2, "minute": 50, "second": 15}
